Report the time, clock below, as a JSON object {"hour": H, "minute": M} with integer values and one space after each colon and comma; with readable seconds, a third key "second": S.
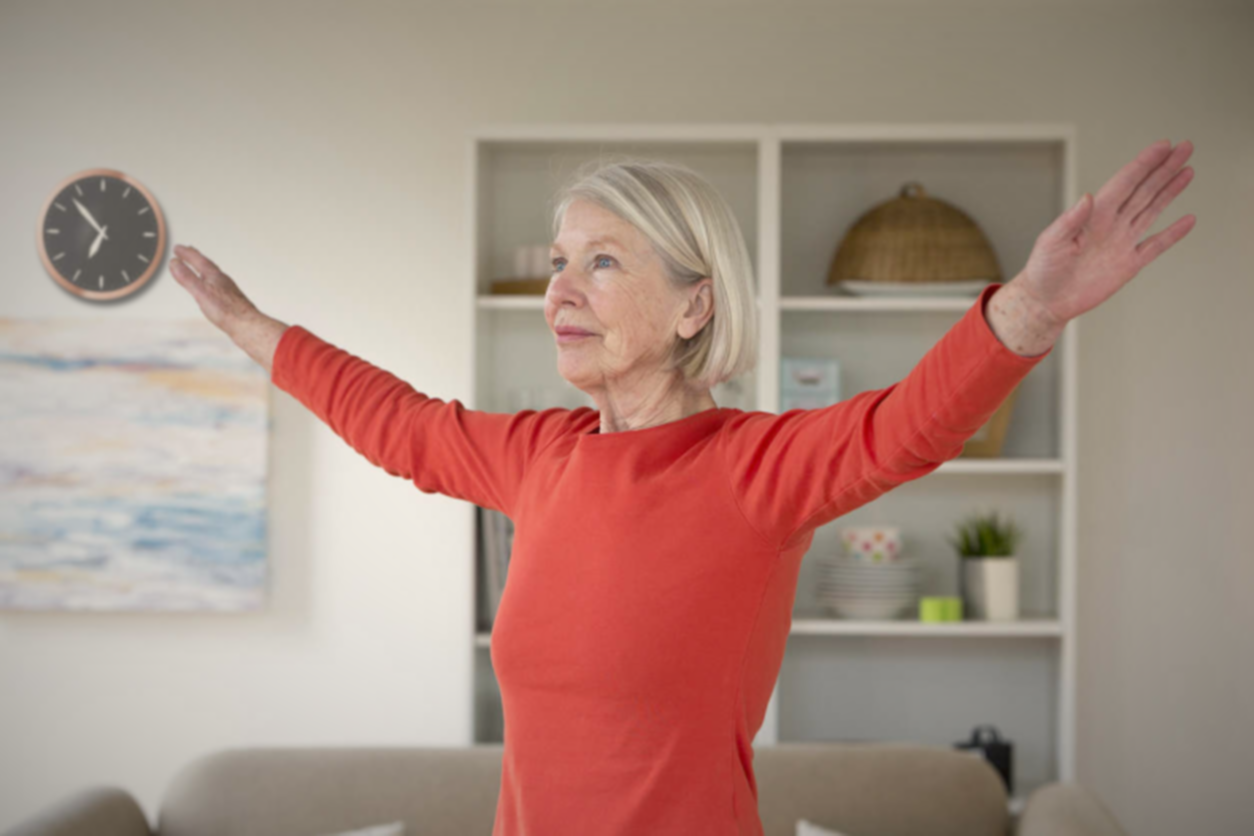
{"hour": 6, "minute": 53}
